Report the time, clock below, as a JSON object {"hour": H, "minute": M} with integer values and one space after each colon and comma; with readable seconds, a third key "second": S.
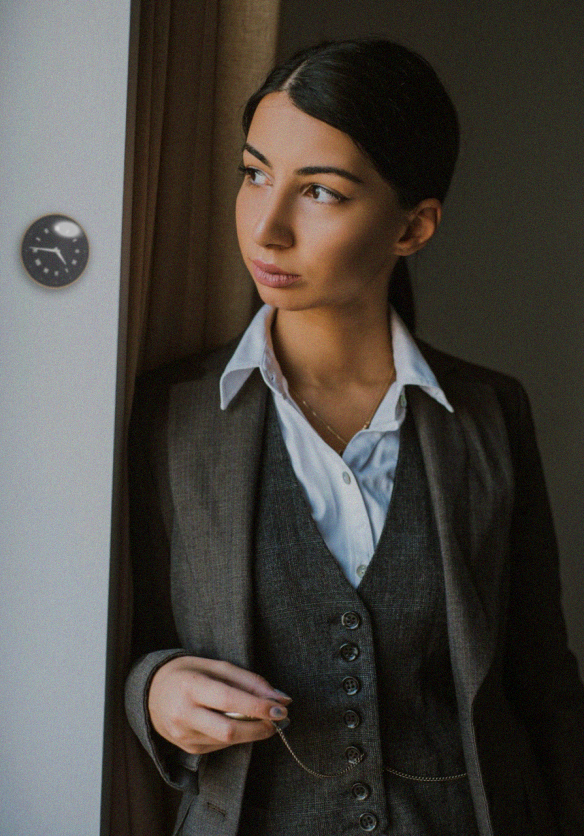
{"hour": 4, "minute": 46}
